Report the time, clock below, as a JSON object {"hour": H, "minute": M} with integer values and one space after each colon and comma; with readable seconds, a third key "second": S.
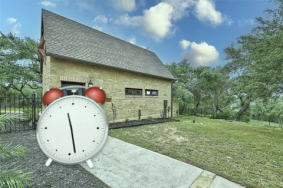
{"hour": 11, "minute": 28}
